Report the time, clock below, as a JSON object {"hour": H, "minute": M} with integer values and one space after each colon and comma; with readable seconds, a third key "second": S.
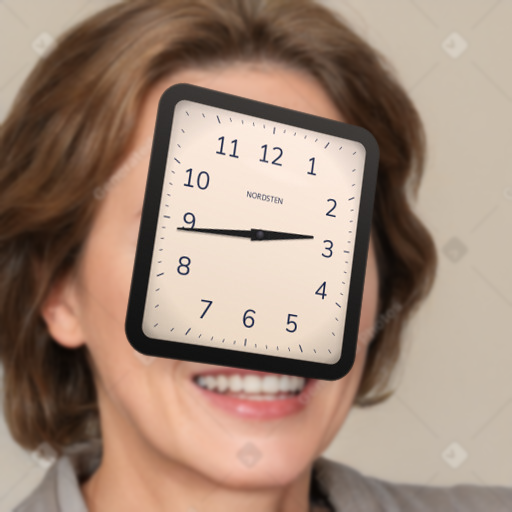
{"hour": 2, "minute": 44}
